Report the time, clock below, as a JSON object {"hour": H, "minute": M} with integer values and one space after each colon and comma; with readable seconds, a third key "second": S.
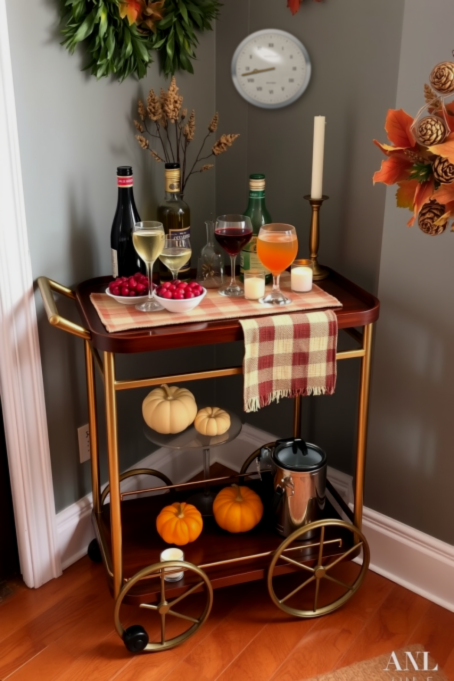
{"hour": 8, "minute": 43}
